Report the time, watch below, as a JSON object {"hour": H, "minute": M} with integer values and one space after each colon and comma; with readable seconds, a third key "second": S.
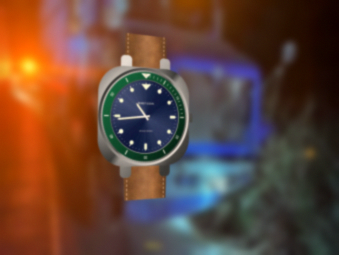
{"hour": 10, "minute": 44}
